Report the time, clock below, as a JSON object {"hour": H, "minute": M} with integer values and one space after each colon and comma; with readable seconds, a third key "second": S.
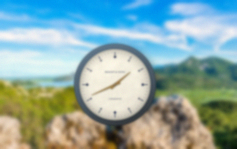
{"hour": 1, "minute": 41}
